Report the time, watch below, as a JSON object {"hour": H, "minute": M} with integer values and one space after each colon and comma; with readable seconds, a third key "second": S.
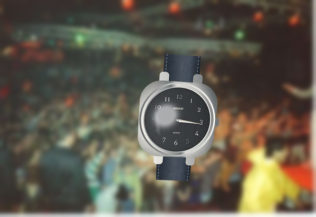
{"hour": 3, "minute": 16}
